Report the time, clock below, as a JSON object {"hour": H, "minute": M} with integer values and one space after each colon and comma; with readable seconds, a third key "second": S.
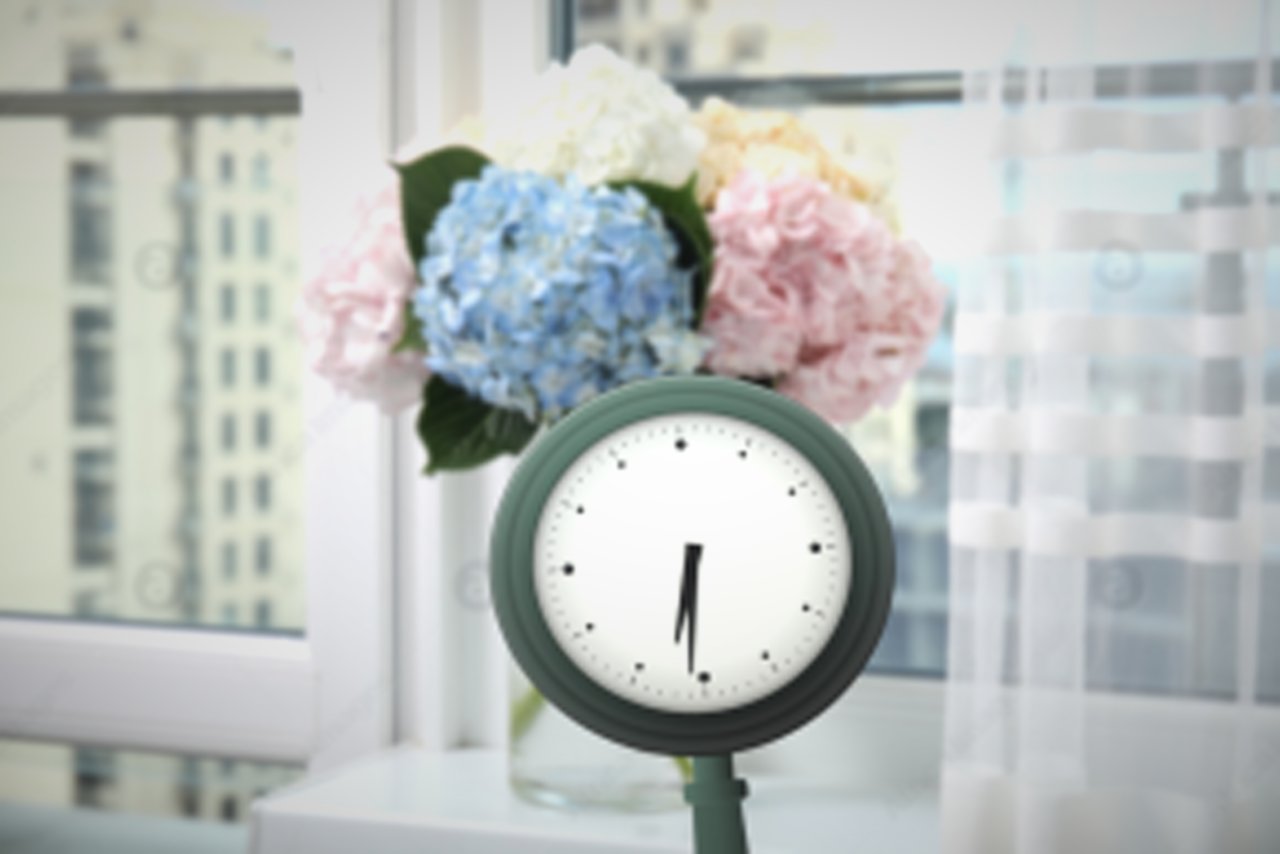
{"hour": 6, "minute": 31}
